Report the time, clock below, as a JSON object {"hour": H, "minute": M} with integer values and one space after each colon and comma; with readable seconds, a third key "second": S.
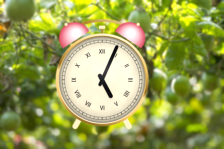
{"hour": 5, "minute": 4}
